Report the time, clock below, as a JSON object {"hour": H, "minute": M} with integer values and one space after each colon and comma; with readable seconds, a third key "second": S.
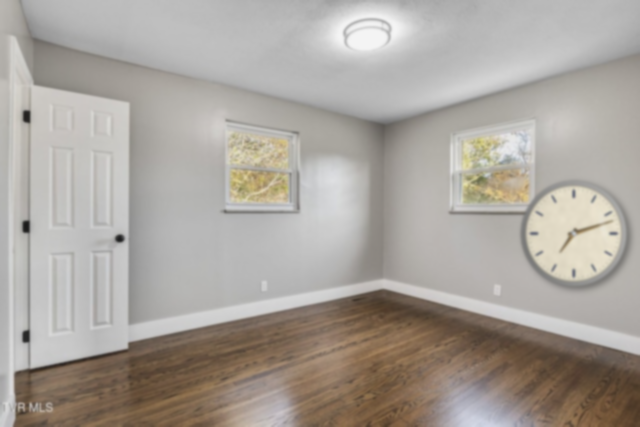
{"hour": 7, "minute": 12}
